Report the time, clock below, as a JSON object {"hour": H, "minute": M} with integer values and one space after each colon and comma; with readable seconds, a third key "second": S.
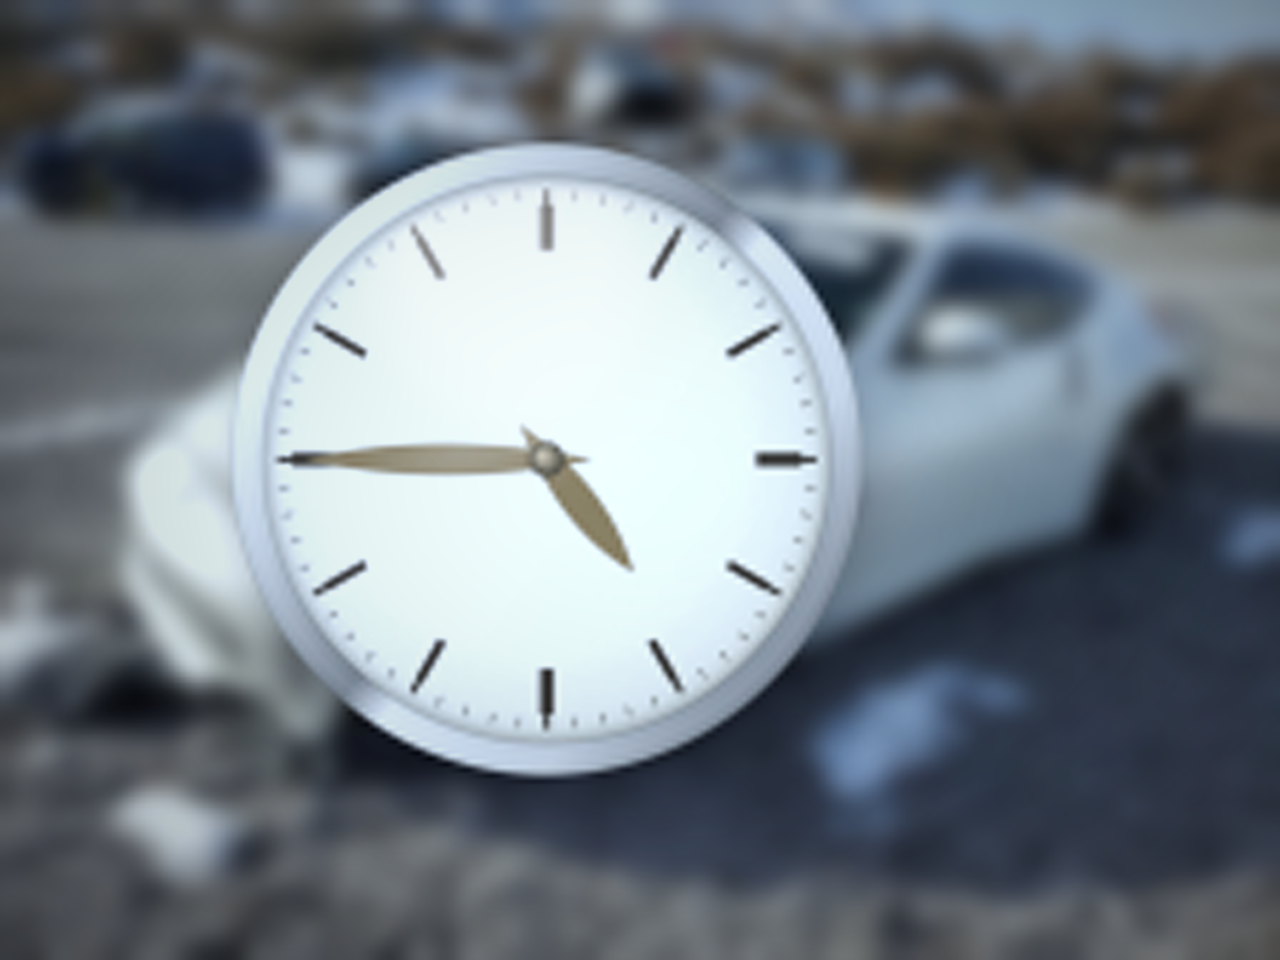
{"hour": 4, "minute": 45}
